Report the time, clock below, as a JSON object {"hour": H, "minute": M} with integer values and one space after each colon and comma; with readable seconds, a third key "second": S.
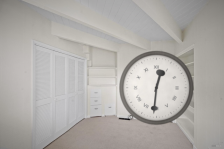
{"hour": 12, "minute": 31}
